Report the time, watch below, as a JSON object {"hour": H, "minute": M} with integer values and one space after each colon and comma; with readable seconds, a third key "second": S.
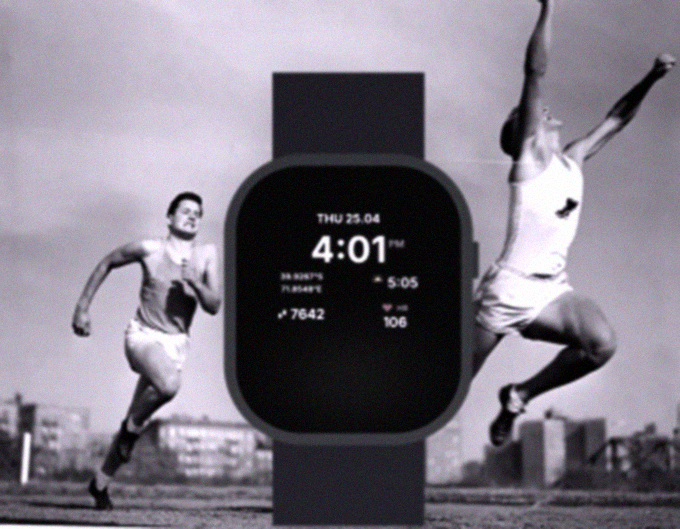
{"hour": 4, "minute": 1}
